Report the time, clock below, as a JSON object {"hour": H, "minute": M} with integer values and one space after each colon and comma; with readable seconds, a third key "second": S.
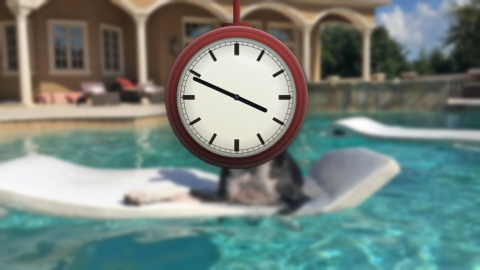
{"hour": 3, "minute": 49}
